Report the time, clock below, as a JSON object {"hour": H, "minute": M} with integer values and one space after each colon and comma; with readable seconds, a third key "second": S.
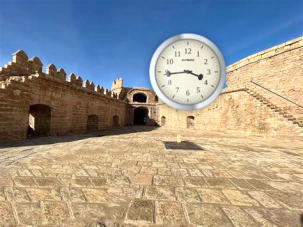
{"hour": 3, "minute": 44}
